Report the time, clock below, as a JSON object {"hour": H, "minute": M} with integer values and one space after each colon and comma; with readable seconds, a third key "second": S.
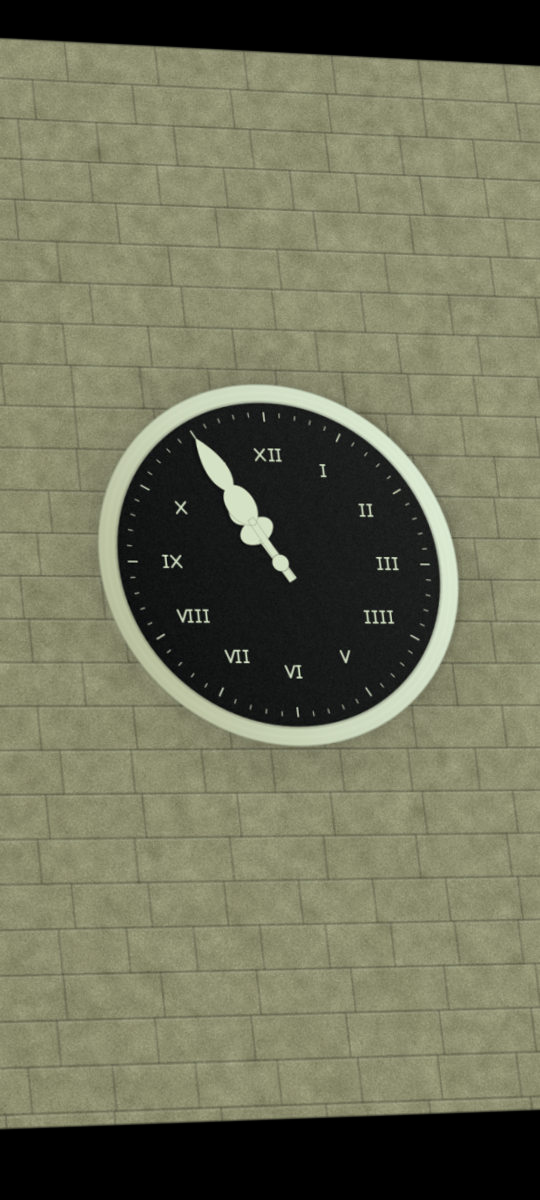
{"hour": 10, "minute": 55}
